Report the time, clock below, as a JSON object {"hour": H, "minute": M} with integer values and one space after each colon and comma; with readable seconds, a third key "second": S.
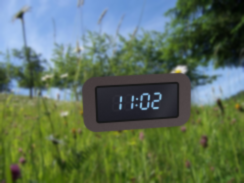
{"hour": 11, "minute": 2}
